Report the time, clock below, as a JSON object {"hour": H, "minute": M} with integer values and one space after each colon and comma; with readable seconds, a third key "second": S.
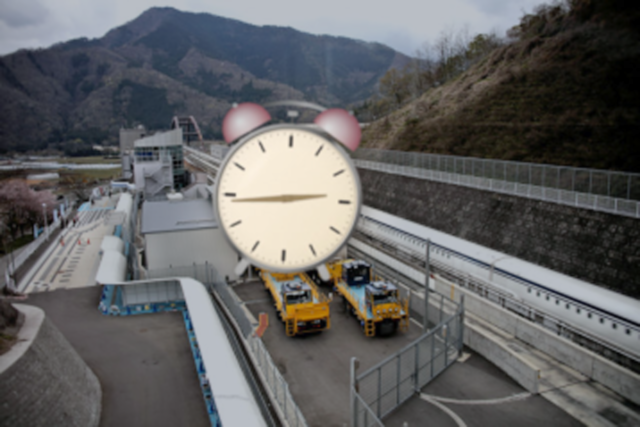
{"hour": 2, "minute": 44}
